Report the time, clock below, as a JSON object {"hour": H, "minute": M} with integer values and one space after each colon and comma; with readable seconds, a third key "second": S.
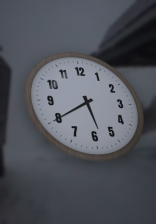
{"hour": 5, "minute": 40}
